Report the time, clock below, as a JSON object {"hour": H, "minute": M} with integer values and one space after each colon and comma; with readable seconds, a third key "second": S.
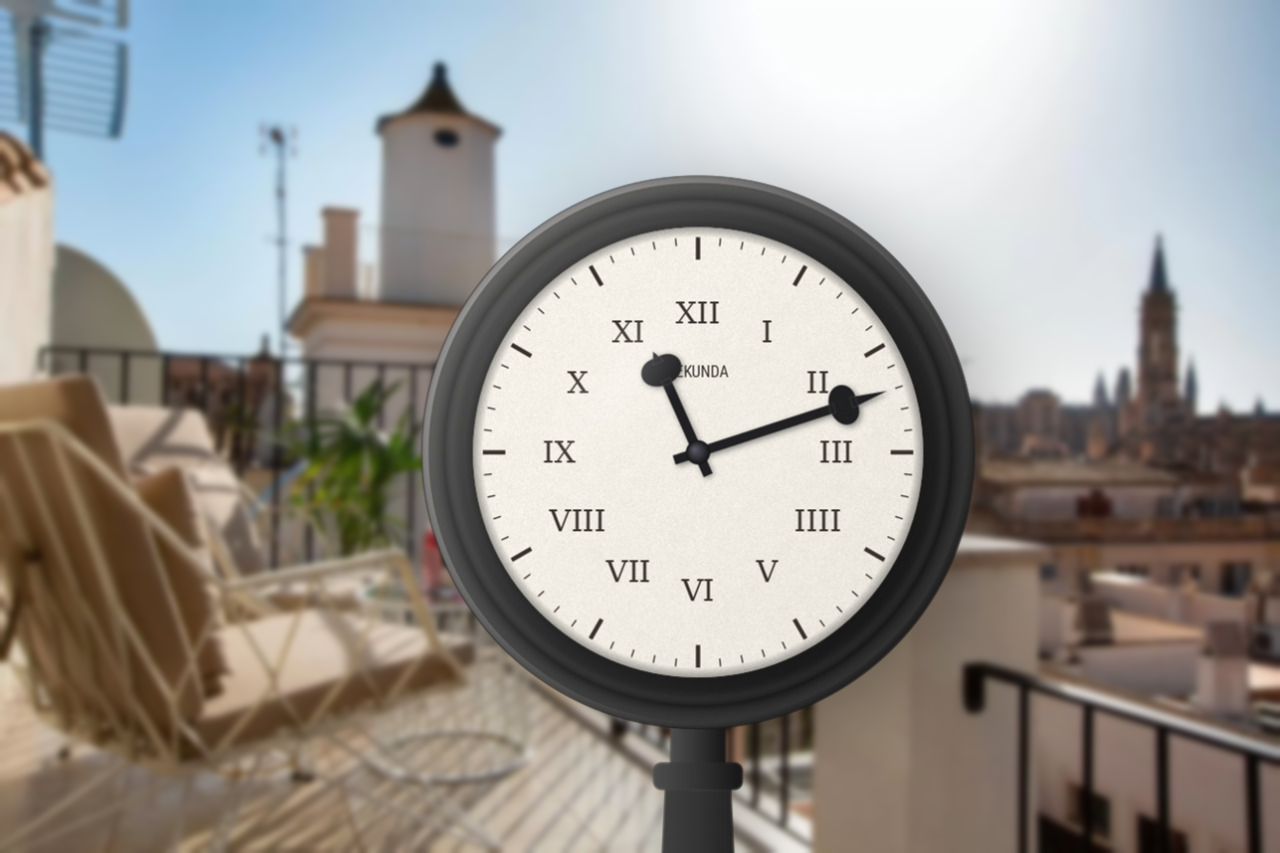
{"hour": 11, "minute": 12}
